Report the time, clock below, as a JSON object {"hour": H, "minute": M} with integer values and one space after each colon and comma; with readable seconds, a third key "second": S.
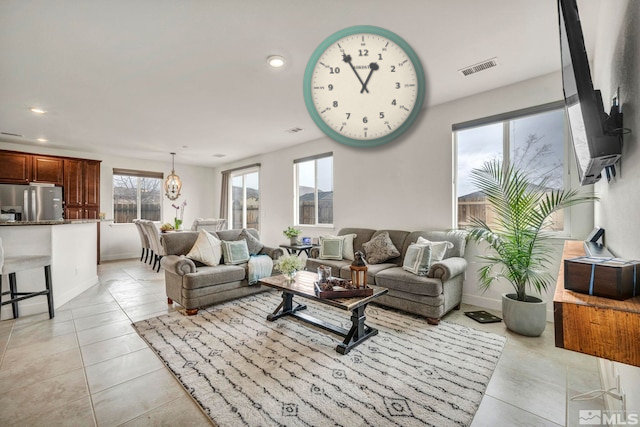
{"hour": 12, "minute": 55}
